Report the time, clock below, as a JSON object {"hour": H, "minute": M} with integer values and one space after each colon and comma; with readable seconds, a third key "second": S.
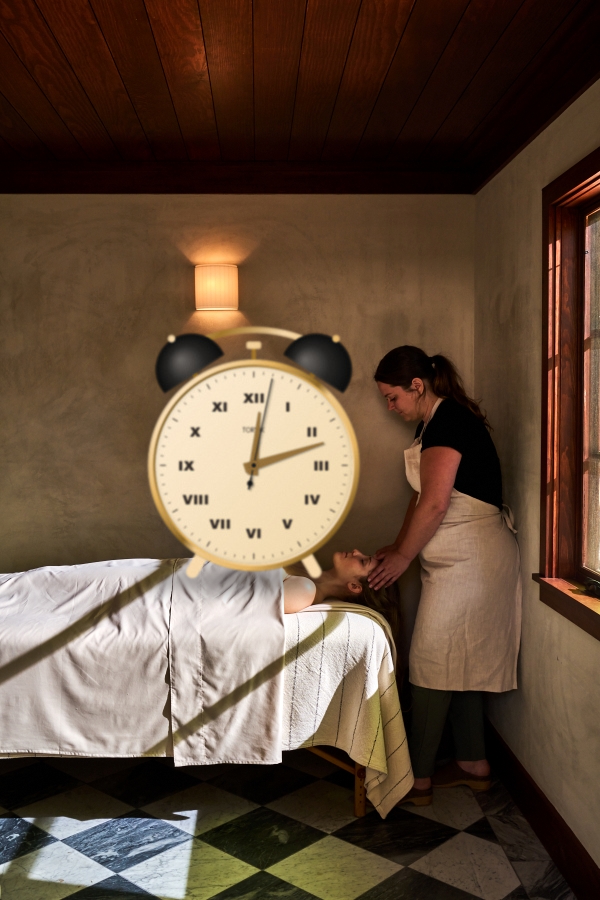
{"hour": 12, "minute": 12, "second": 2}
